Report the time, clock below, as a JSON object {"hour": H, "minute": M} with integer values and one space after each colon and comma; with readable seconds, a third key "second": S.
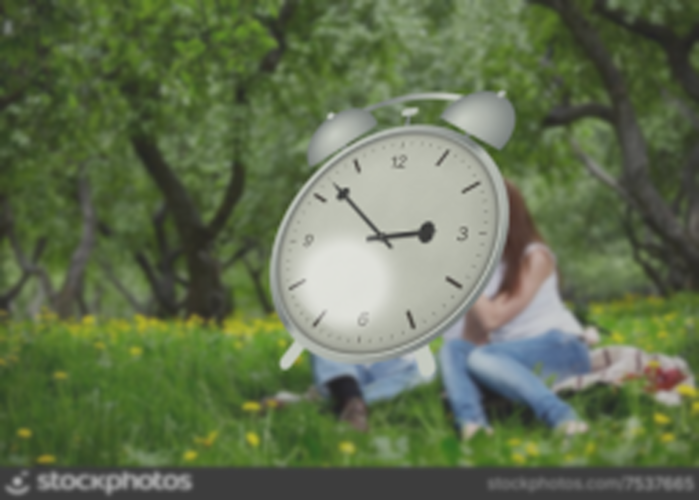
{"hour": 2, "minute": 52}
